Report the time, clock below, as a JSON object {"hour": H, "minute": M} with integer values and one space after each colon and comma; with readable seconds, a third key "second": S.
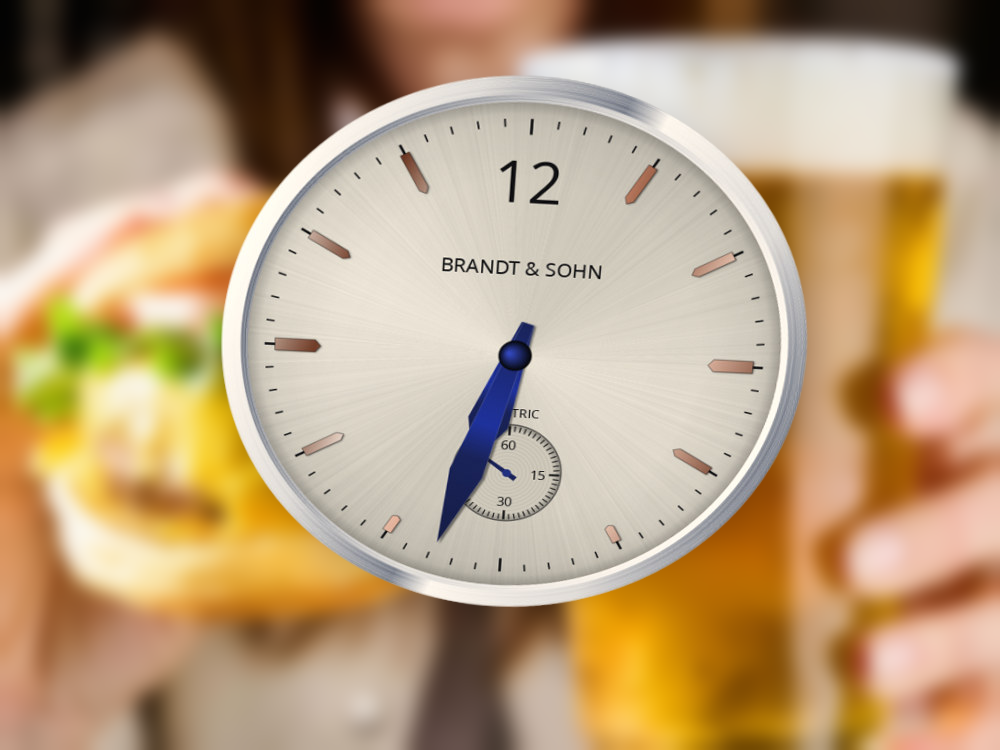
{"hour": 6, "minute": 32, "second": 51}
